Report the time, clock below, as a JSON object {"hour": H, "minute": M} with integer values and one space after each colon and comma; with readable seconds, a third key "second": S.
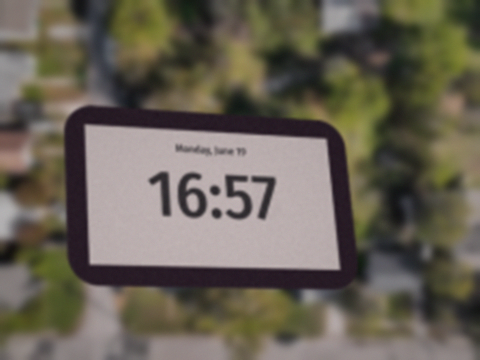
{"hour": 16, "minute": 57}
